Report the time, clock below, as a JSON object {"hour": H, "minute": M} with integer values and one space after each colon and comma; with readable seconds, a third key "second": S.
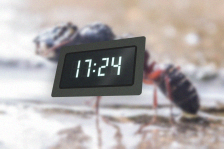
{"hour": 17, "minute": 24}
